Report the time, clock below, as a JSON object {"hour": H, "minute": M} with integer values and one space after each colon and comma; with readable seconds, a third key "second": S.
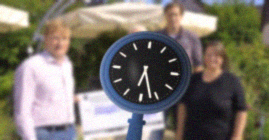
{"hour": 6, "minute": 27}
